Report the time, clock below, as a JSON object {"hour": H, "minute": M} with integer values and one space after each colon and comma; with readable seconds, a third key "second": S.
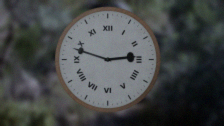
{"hour": 2, "minute": 48}
